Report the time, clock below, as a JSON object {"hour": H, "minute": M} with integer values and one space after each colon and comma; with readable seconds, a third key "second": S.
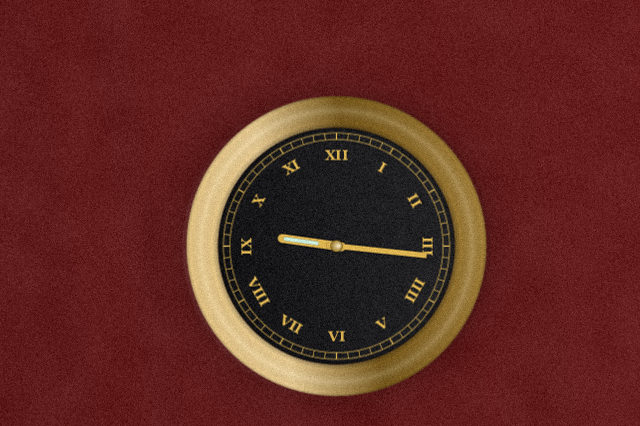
{"hour": 9, "minute": 16}
